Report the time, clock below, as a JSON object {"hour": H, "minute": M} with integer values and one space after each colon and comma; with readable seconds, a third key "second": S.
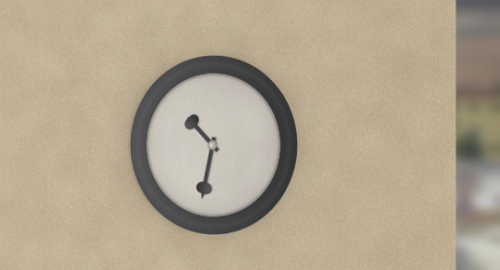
{"hour": 10, "minute": 32}
